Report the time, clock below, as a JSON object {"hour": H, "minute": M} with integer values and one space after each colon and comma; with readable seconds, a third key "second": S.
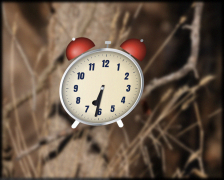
{"hour": 6, "minute": 31}
